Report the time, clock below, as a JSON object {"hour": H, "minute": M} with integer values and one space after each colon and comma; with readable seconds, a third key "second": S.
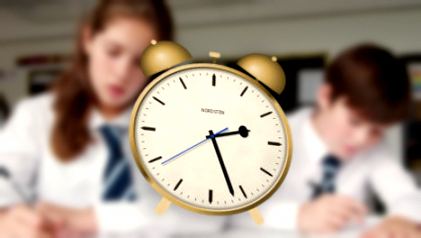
{"hour": 2, "minute": 26, "second": 39}
